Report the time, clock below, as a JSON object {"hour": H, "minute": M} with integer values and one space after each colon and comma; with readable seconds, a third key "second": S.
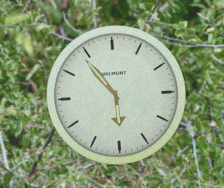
{"hour": 5, "minute": 54}
